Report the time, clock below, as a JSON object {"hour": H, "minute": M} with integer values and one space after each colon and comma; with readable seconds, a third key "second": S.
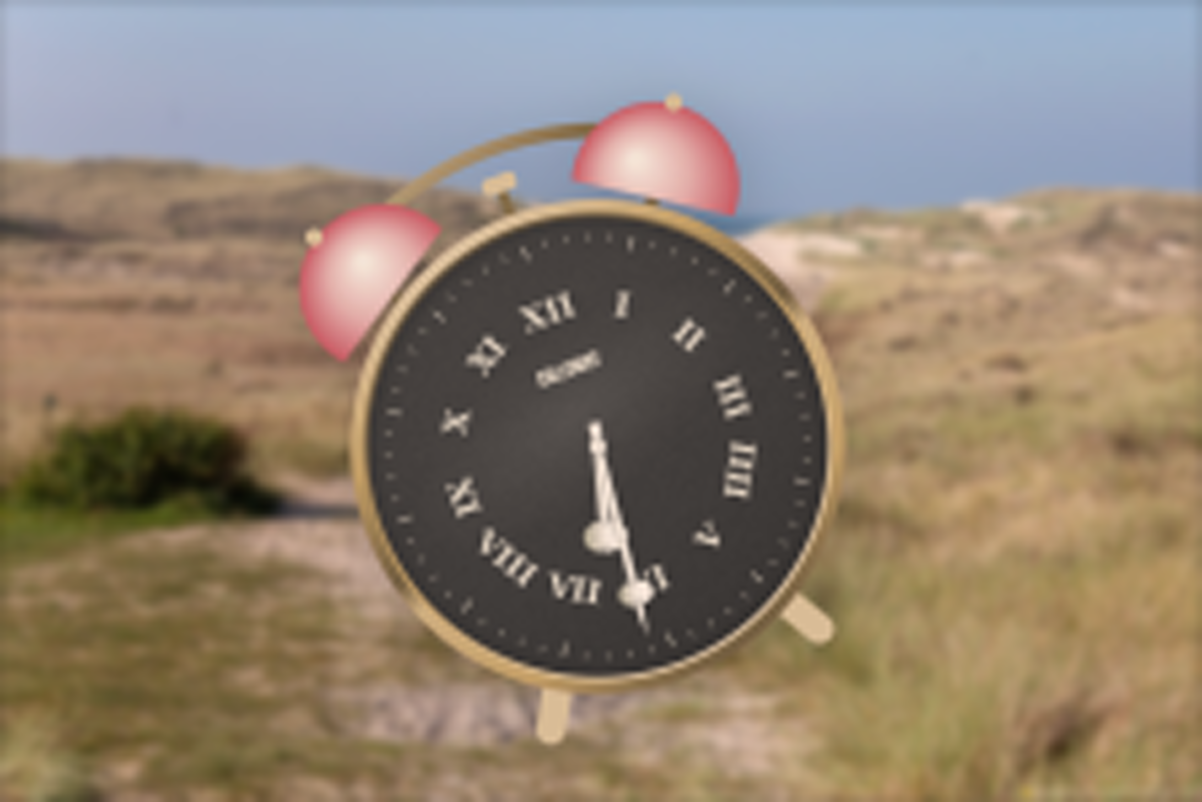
{"hour": 6, "minute": 31}
